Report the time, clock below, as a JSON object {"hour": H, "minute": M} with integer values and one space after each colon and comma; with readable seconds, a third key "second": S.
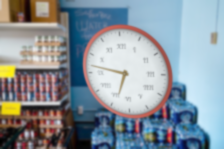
{"hour": 6, "minute": 47}
